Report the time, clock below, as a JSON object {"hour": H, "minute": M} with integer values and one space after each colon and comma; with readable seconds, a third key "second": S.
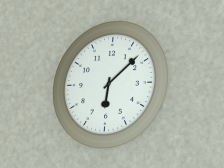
{"hour": 6, "minute": 8}
